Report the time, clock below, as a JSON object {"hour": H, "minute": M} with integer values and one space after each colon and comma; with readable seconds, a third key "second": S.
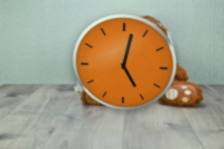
{"hour": 5, "minute": 2}
